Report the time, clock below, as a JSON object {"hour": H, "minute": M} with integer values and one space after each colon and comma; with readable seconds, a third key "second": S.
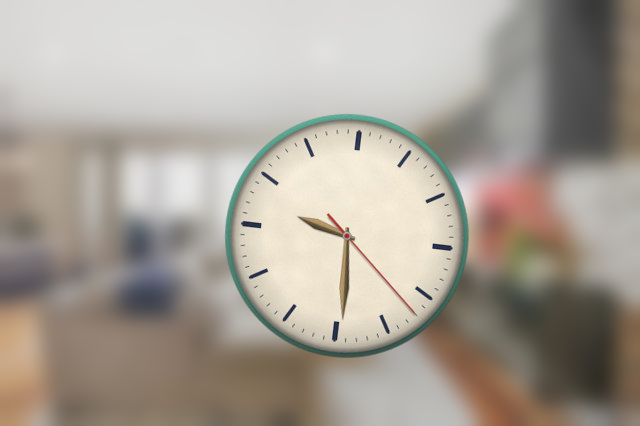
{"hour": 9, "minute": 29, "second": 22}
